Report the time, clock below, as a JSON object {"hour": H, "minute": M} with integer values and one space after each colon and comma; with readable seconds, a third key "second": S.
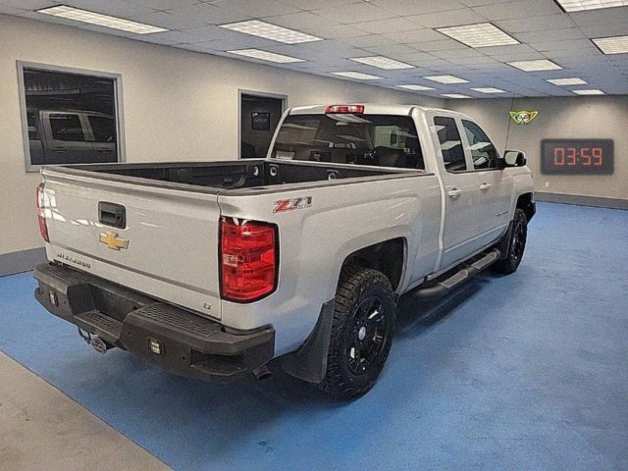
{"hour": 3, "minute": 59}
